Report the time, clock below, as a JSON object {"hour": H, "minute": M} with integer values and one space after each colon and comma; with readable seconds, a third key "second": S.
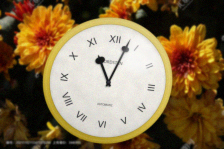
{"hour": 11, "minute": 3}
